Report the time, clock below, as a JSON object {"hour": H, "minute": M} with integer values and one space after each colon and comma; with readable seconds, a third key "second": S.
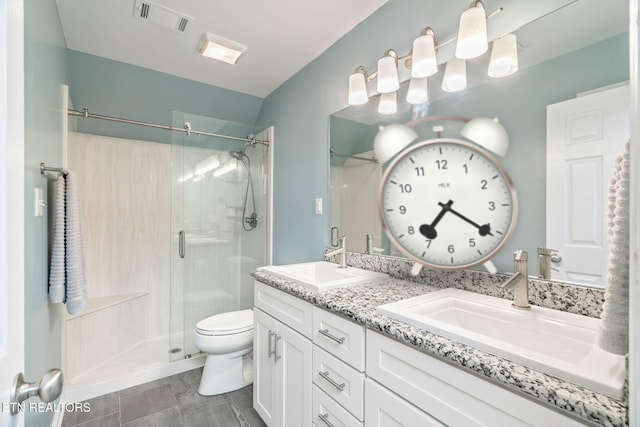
{"hour": 7, "minute": 21}
